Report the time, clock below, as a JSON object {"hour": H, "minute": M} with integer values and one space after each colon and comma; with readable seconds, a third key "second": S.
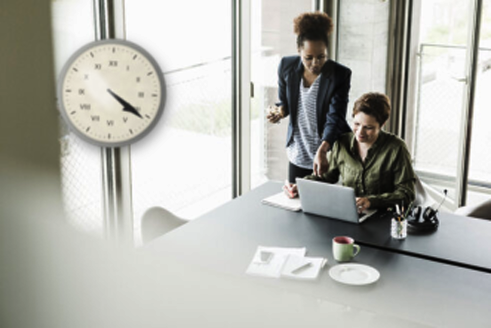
{"hour": 4, "minute": 21}
